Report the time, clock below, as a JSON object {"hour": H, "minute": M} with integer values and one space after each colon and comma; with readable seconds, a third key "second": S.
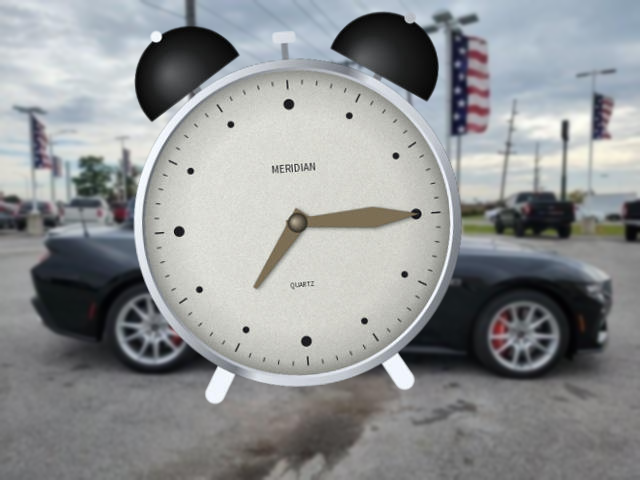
{"hour": 7, "minute": 15}
